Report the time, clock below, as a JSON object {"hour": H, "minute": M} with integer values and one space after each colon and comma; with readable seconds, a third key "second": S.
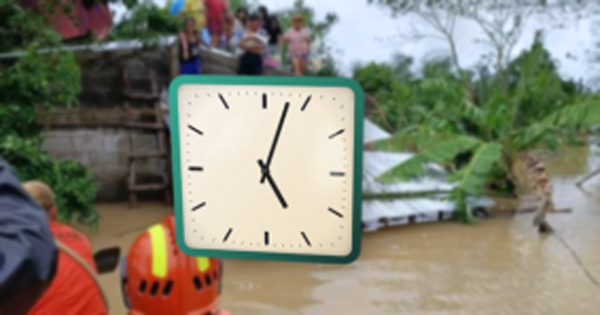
{"hour": 5, "minute": 3}
